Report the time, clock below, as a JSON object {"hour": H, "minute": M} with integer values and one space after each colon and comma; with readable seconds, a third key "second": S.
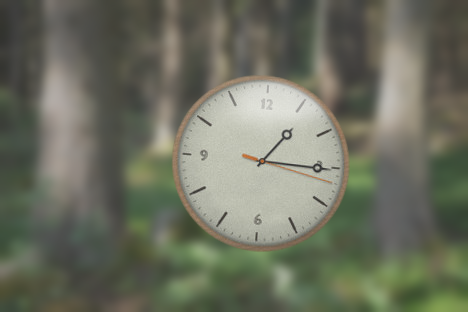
{"hour": 1, "minute": 15, "second": 17}
